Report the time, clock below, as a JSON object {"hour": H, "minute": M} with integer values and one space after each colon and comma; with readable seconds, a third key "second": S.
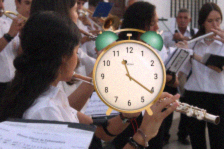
{"hour": 11, "minute": 21}
